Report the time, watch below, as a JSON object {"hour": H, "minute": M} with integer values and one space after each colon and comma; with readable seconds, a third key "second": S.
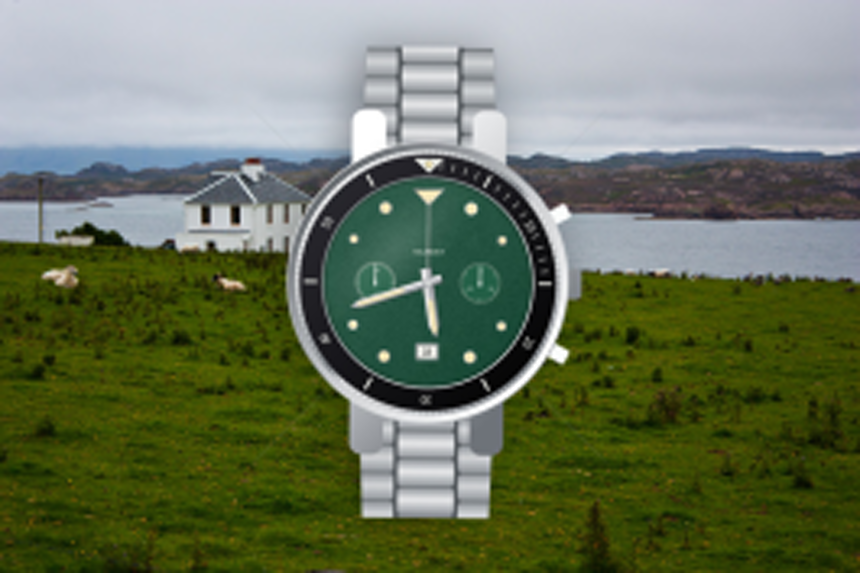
{"hour": 5, "minute": 42}
